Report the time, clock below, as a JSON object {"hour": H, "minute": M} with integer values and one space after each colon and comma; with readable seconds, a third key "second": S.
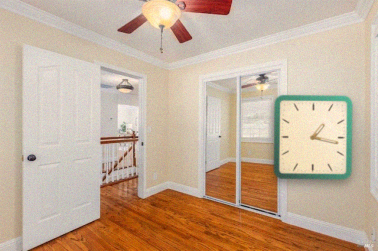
{"hour": 1, "minute": 17}
